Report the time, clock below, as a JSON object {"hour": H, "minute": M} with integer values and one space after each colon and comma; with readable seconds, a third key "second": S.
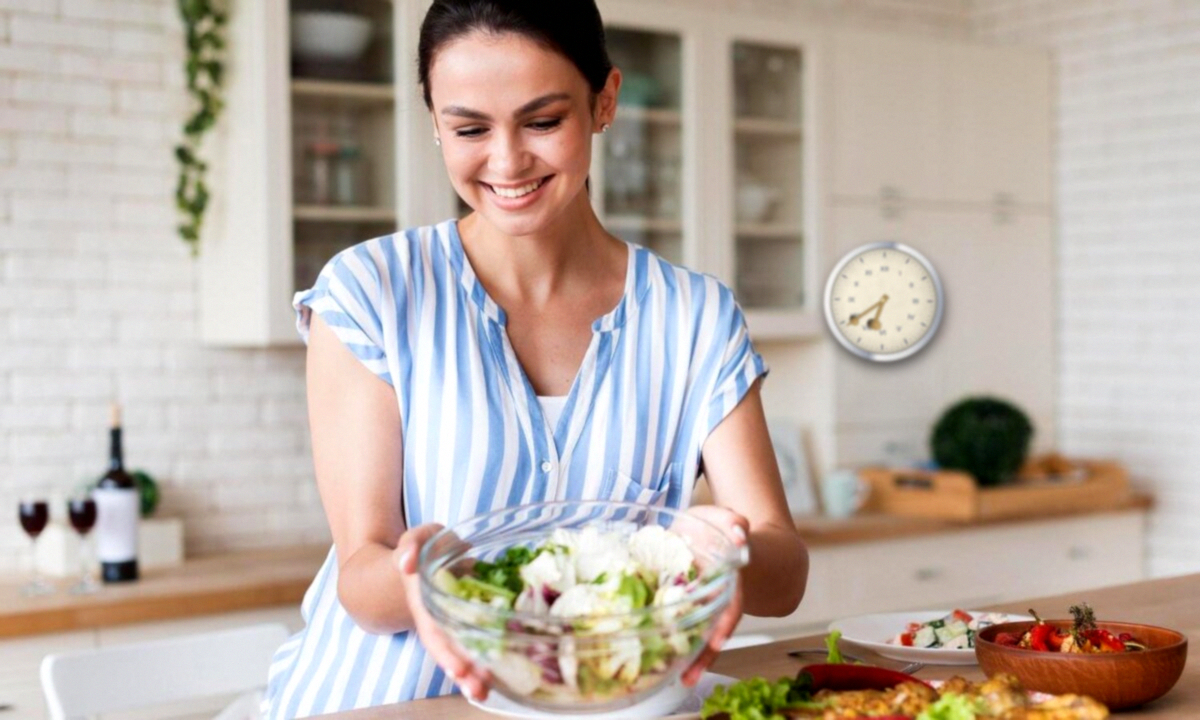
{"hour": 6, "minute": 39}
